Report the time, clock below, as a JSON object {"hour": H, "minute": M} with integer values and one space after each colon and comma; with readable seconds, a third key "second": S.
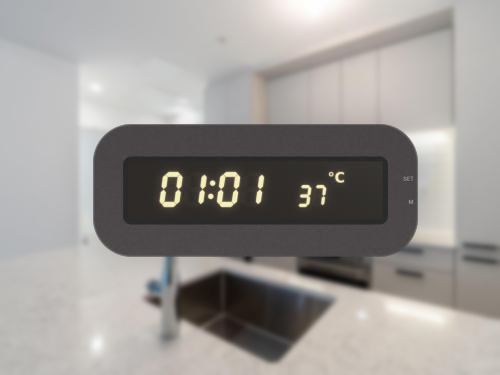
{"hour": 1, "minute": 1}
